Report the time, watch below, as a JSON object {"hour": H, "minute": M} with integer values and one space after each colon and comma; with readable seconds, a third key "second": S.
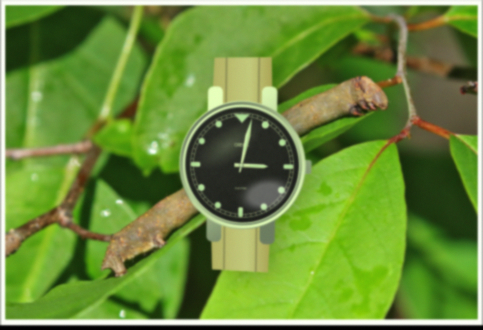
{"hour": 3, "minute": 2}
